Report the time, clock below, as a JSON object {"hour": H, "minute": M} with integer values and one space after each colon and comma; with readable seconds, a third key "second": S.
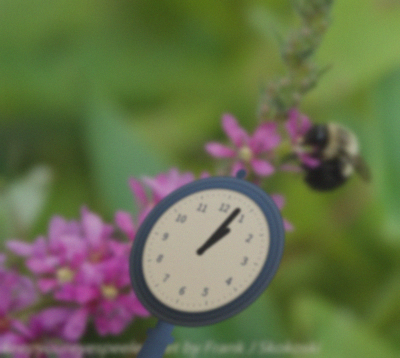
{"hour": 1, "minute": 3}
